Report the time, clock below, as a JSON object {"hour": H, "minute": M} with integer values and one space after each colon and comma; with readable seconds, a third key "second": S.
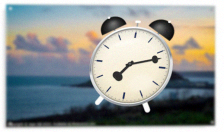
{"hour": 7, "minute": 12}
